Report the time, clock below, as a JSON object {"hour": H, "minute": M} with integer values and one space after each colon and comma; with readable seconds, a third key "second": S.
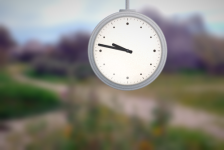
{"hour": 9, "minute": 47}
